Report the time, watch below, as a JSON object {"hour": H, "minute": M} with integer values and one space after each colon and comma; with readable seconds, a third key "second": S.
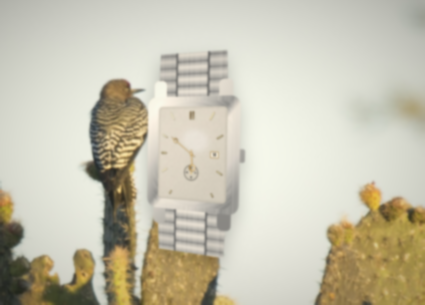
{"hour": 5, "minute": 51}
